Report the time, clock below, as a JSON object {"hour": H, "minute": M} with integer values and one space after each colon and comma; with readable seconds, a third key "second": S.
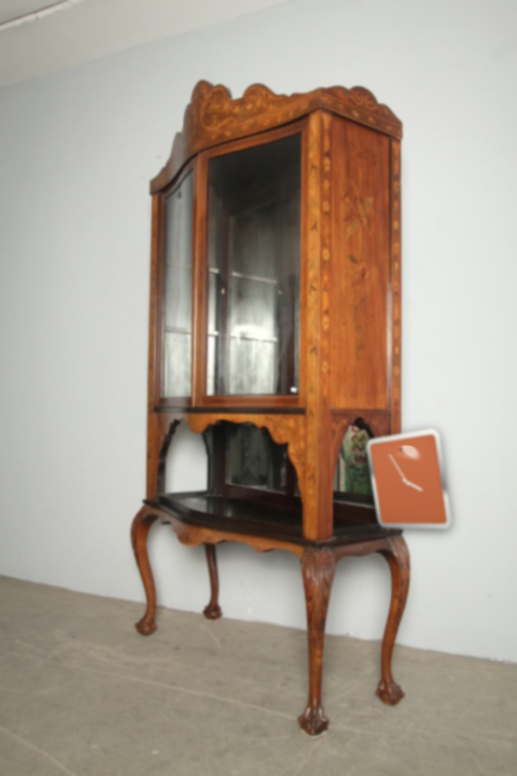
{"hour": 3, "minute": 55}
